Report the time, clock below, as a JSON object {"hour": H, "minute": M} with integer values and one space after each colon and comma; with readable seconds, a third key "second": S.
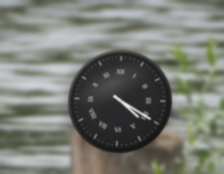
{"hour": 4, "minute": 20}
